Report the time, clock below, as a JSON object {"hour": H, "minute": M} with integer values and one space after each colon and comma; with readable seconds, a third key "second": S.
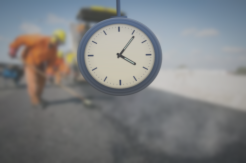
{"hour": 4, "minute": 6}
